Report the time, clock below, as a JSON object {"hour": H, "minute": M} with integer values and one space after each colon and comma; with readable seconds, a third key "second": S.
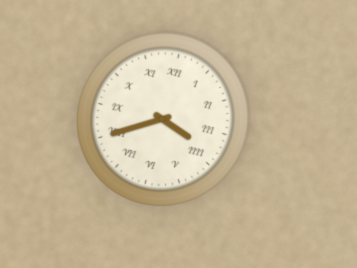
{"hour": 3, "minute": 40}
